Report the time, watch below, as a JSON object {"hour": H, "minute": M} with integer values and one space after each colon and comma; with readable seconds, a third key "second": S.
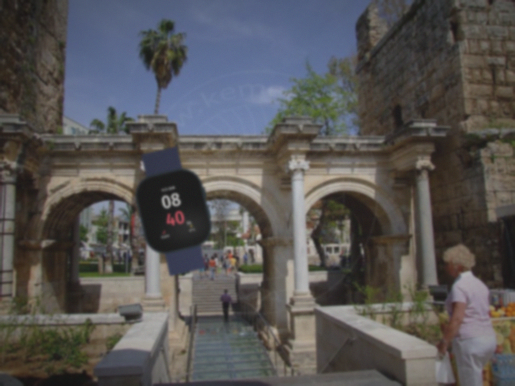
{"hour": 8, "minute": 40}
